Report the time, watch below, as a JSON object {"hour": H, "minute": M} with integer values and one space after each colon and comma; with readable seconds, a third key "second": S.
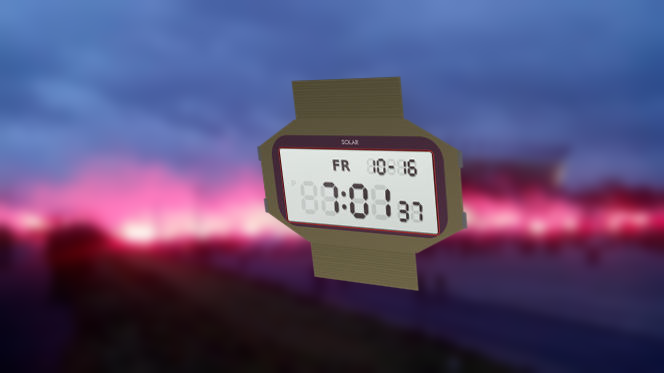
{"hour": 7, "minute": 1, "second": 37}
